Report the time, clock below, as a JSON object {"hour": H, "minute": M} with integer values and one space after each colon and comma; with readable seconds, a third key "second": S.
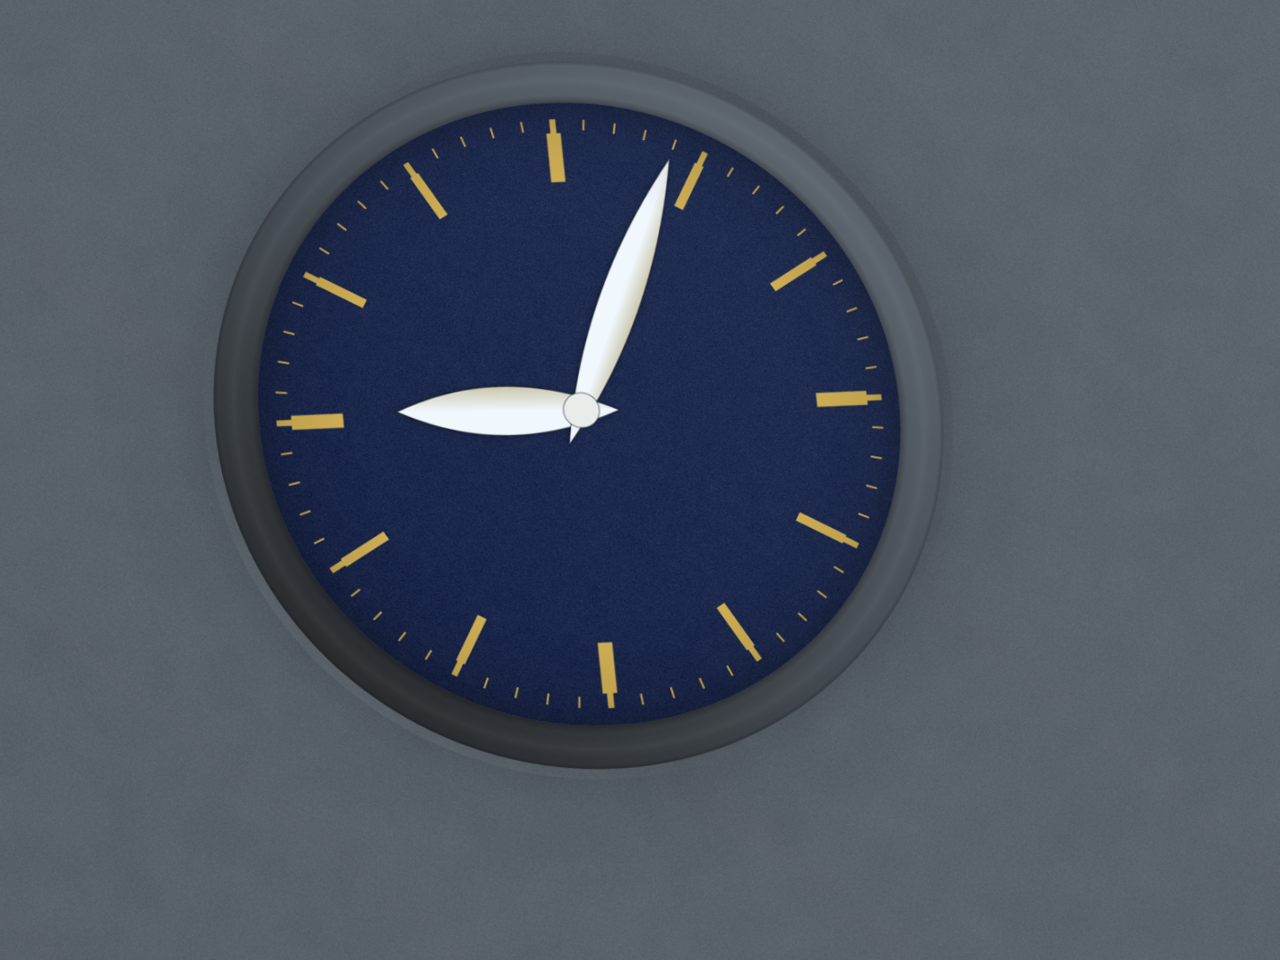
{"hour": 9, "minute": 4}
